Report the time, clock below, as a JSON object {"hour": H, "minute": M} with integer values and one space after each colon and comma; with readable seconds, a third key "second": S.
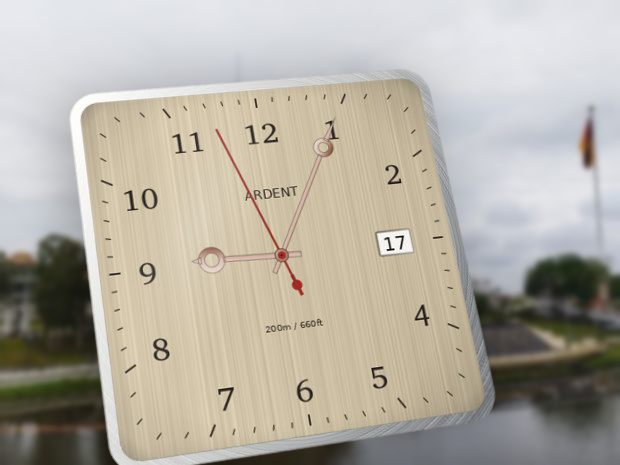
{"hour": 9, "minute": 4, "second": 57}
